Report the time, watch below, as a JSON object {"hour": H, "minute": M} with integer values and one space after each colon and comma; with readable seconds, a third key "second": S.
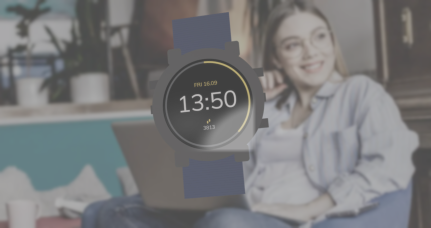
{"hour": 13, "minute": 50}
